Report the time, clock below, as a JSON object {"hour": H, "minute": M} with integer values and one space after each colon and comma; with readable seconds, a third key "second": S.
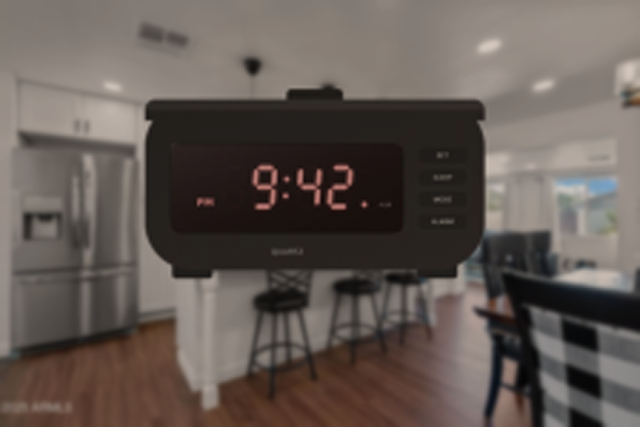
{"hour": 9, "minute": 42}
